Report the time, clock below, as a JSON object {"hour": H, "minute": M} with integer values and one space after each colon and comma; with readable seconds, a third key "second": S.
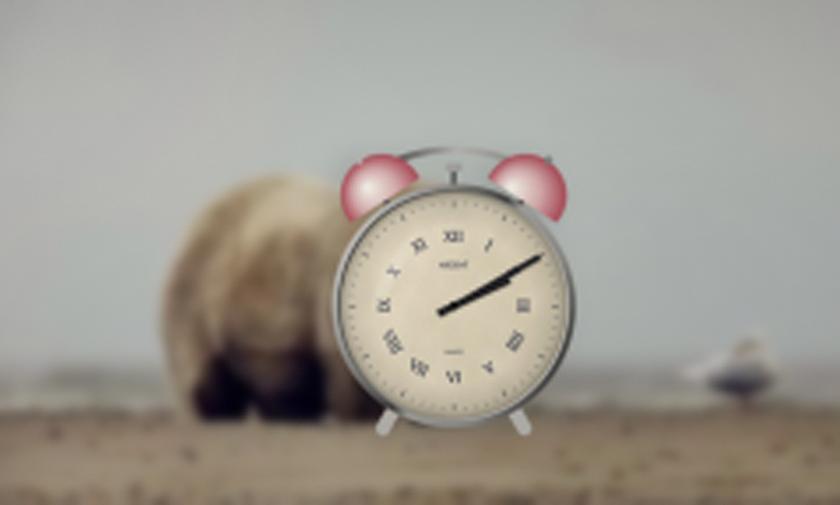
{"hour": 2, "minute": 10}
